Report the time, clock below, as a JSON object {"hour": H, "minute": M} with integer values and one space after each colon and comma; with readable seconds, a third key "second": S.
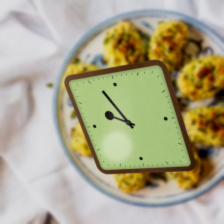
{"hour": 9, "minute": 56}
